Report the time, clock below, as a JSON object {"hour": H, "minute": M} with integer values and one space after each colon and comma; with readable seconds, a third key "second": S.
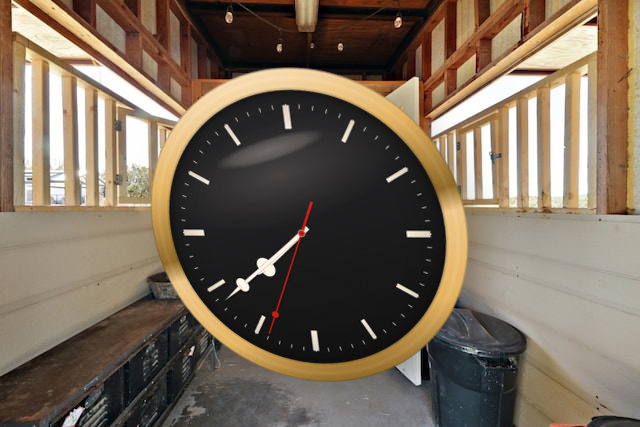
{"hour": 7, "minute": 38, "second": 34}
